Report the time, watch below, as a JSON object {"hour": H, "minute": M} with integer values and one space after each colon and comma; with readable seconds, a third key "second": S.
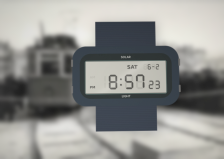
{"hour": 8, "minute": 57, "second": 23}
